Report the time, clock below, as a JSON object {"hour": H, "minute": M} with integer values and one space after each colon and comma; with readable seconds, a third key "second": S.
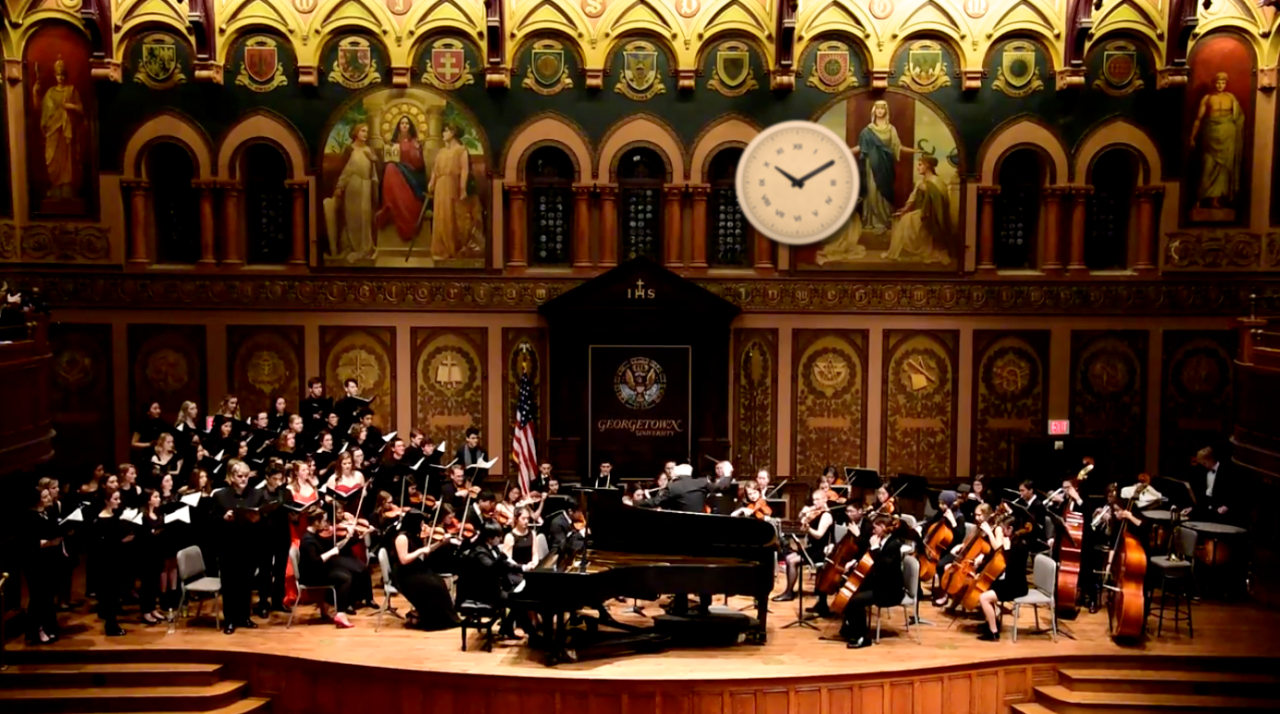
{"hour": 10, "minute": 10}
